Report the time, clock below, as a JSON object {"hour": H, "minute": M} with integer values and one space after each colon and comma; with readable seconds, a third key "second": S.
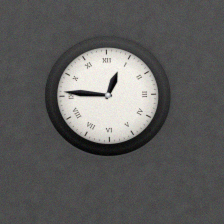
{"hour": 12, "minute": 46}
